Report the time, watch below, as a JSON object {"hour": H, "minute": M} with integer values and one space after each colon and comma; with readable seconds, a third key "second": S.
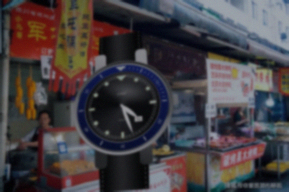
{"hour": 4, "minute": 27}
